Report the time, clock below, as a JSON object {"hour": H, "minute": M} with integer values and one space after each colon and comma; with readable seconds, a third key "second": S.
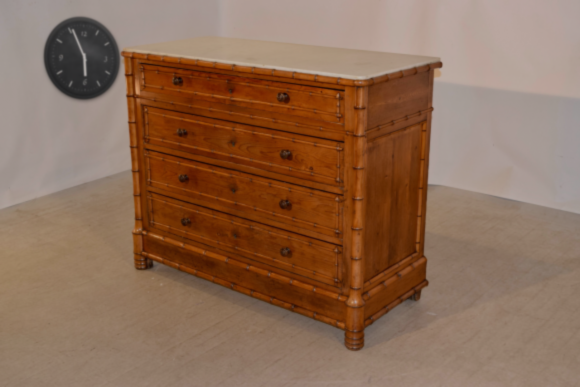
{"hour": 5, "minute": 56}
